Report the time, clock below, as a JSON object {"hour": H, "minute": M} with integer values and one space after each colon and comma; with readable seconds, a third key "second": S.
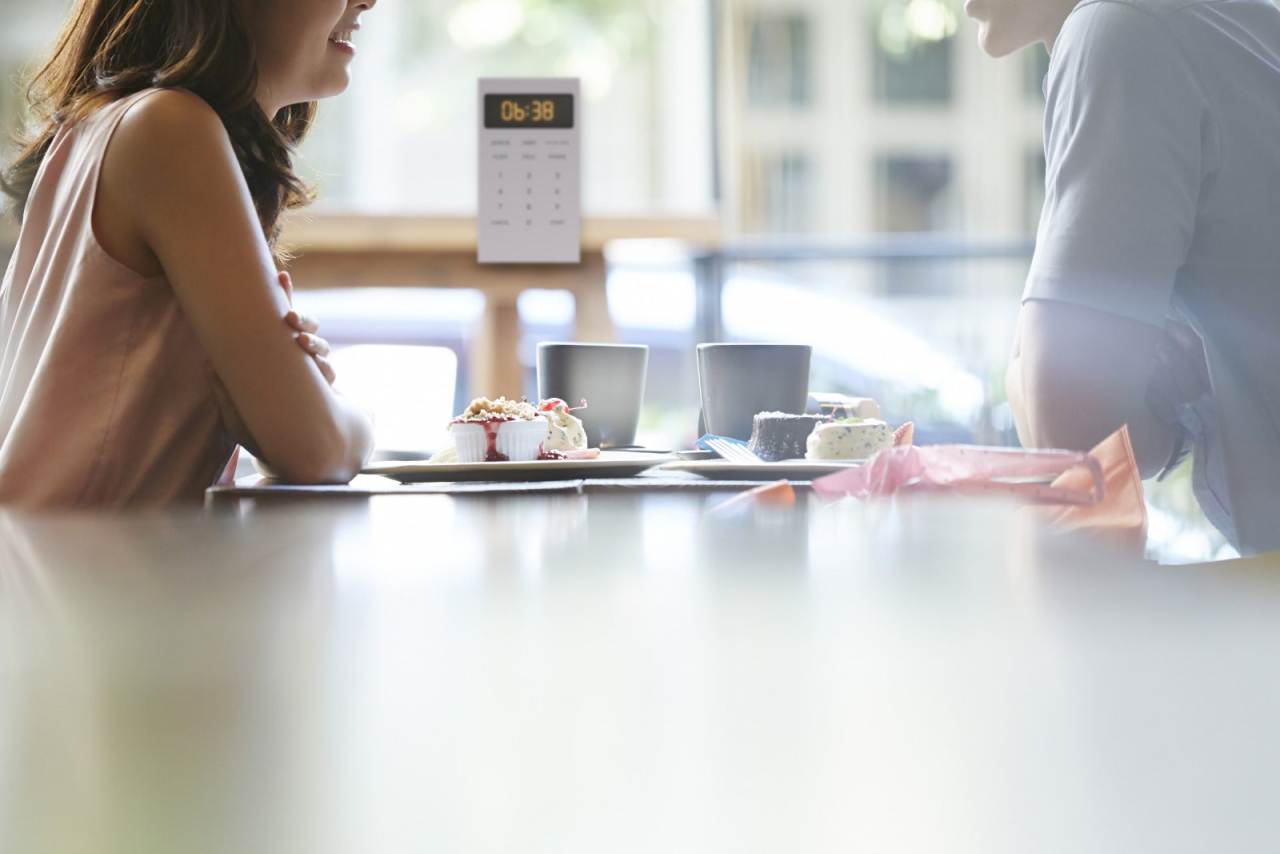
{"hour": 6, "minute": 38}
